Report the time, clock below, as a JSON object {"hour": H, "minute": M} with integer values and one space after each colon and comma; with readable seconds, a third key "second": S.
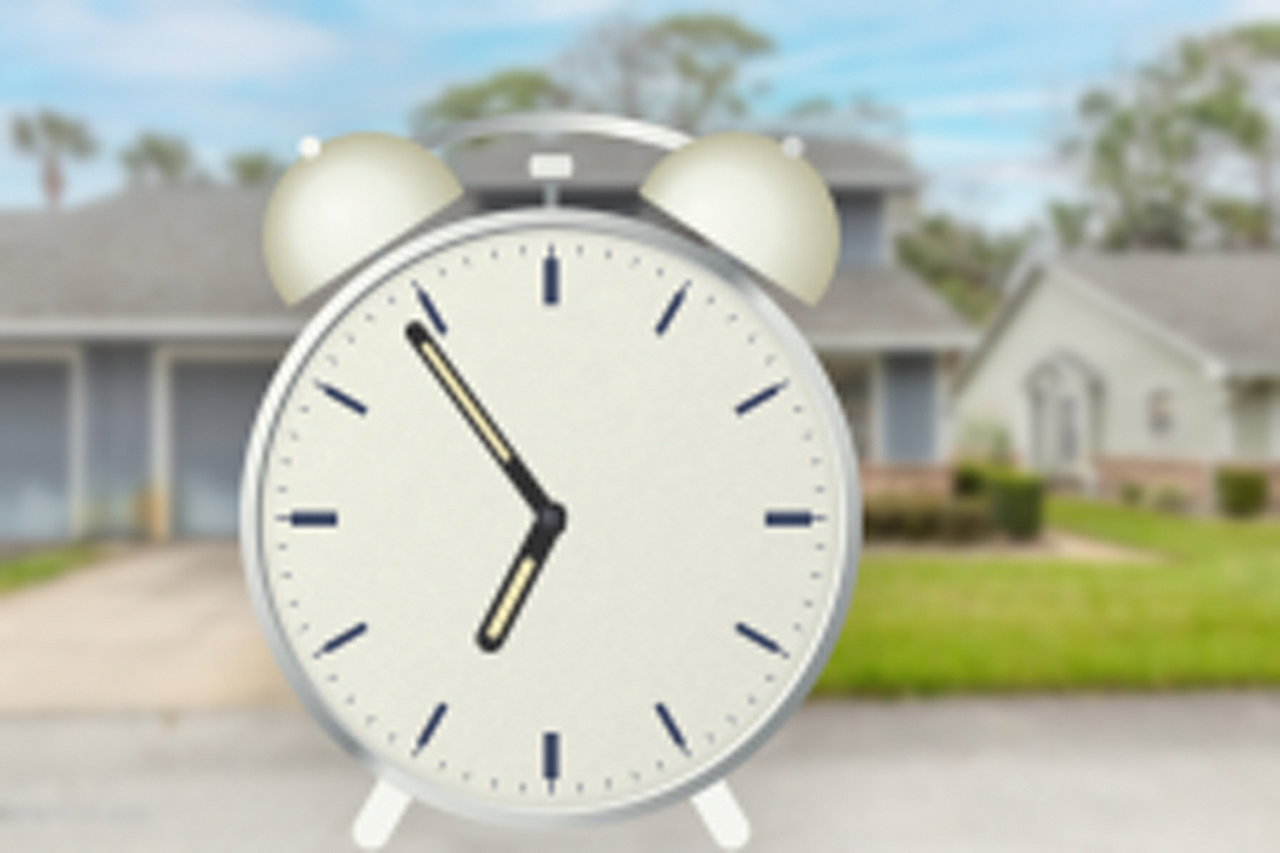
{"hour": 6, "minute": 54}
